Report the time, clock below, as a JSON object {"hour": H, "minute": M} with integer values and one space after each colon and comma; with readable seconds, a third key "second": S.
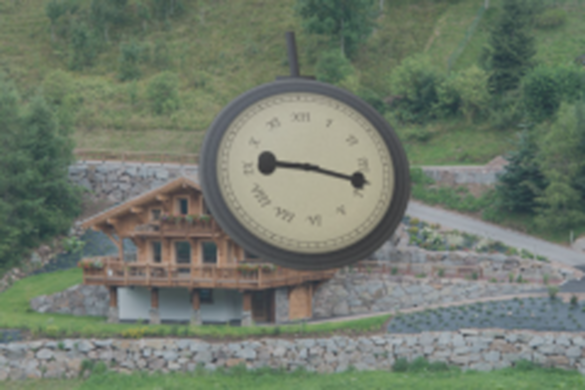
{"hour": 9, "minute": 18}
